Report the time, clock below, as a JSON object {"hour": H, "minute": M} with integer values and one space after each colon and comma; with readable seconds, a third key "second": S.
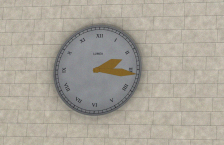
{"hour": 2, "minute": 16}
